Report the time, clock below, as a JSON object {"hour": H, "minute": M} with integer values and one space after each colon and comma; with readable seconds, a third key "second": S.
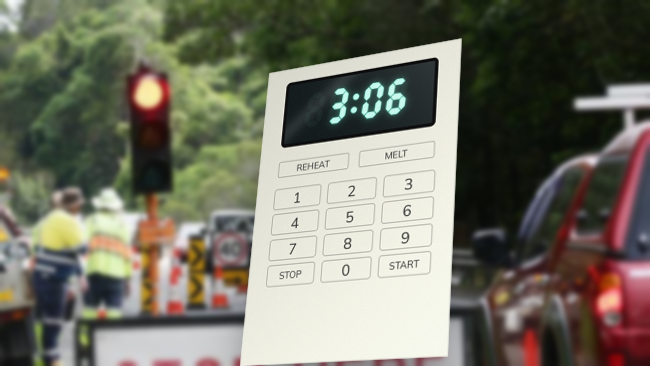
{"hour": 3, "minute": 6}
